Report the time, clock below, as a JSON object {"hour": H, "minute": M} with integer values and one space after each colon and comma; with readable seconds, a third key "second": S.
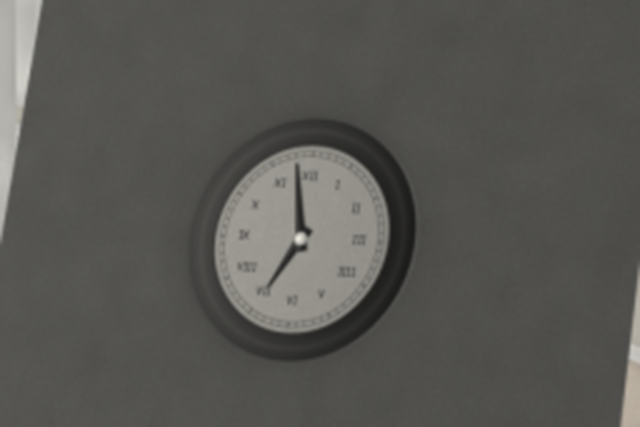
{"hour": 6, "minute": 58}
